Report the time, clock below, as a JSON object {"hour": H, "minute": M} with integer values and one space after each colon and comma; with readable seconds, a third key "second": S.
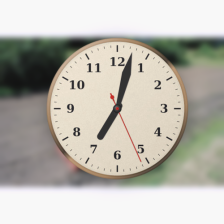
{"hour": 7, "minute": 2, "second": 26}
